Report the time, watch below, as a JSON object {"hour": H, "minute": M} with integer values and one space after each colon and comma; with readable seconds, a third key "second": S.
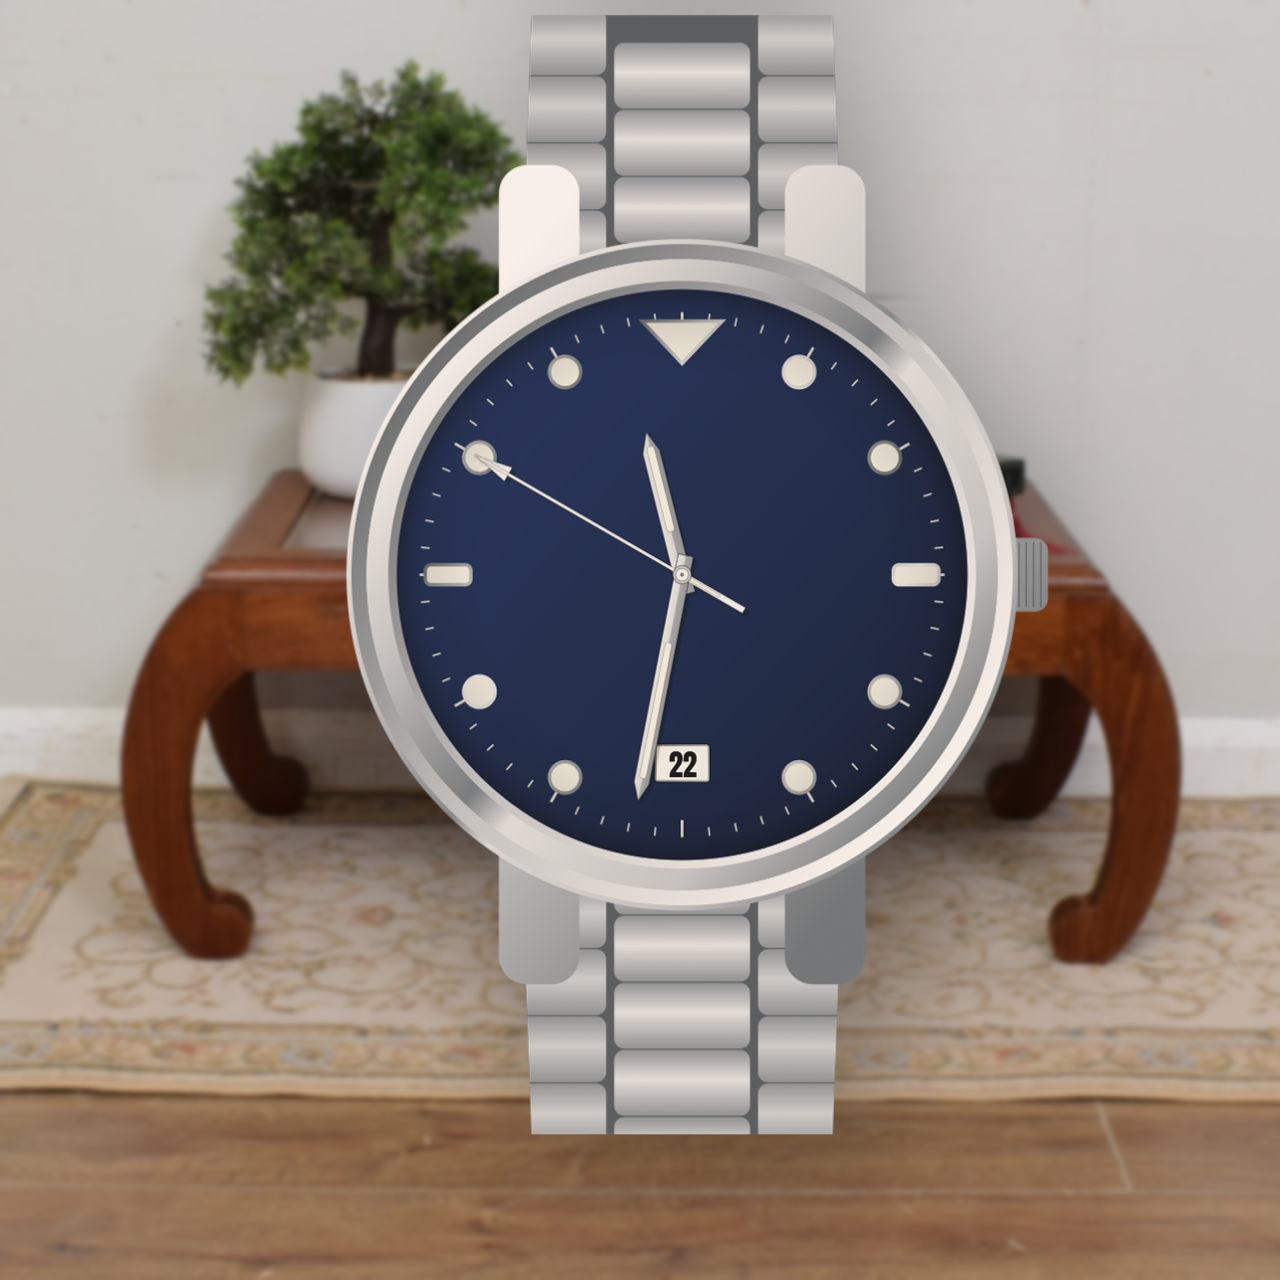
{"hour": 11, "minute": 31, "second": 50}
